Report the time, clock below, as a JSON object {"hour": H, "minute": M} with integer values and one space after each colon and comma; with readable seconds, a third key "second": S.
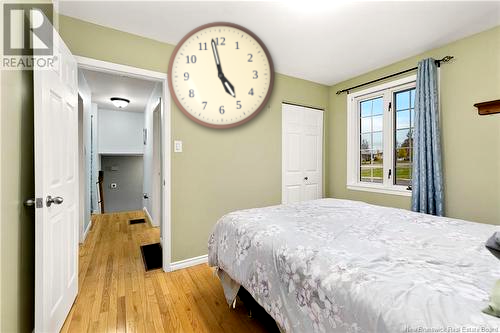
{"hour": 4, "minute": 58}
